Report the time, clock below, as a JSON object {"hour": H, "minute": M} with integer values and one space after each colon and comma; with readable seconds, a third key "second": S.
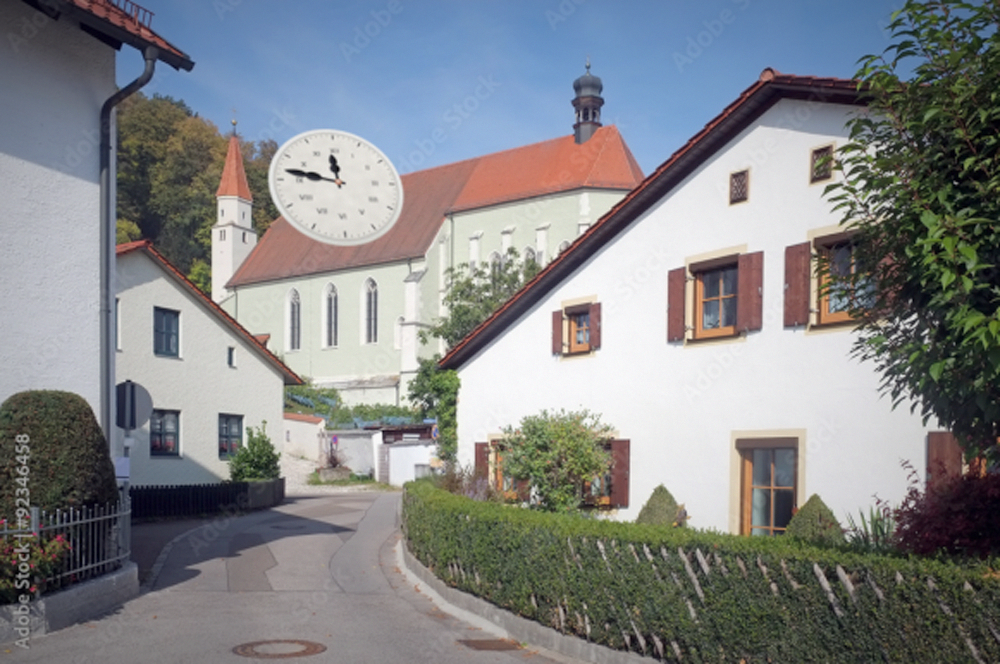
{"hour": 11, "minute": 47}
